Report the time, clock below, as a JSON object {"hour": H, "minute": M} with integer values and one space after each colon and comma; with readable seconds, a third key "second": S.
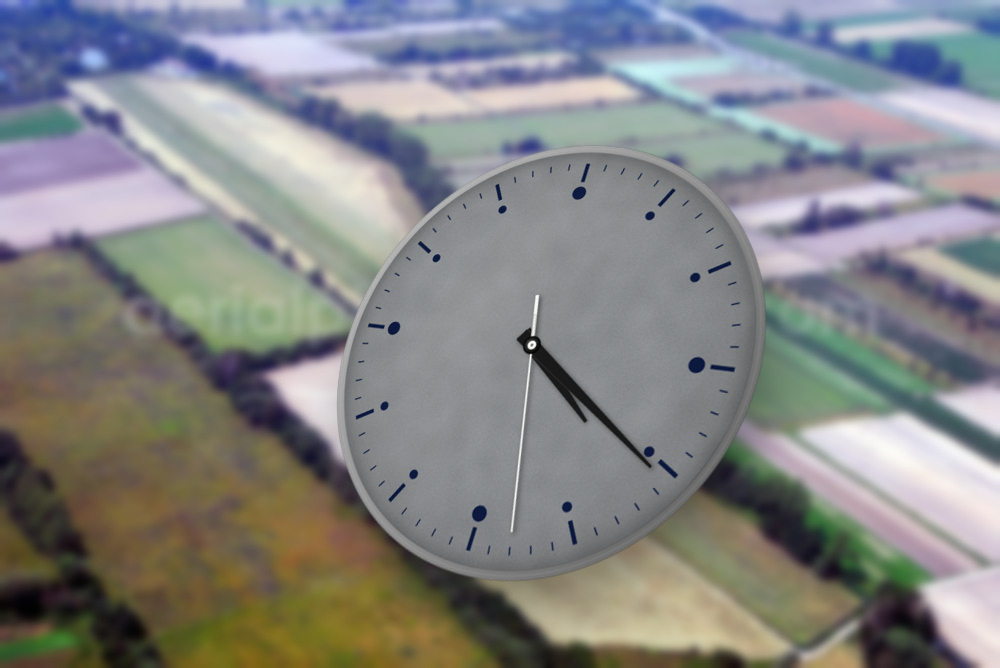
{"hour": 4, "minute": 20, "second": 28}
